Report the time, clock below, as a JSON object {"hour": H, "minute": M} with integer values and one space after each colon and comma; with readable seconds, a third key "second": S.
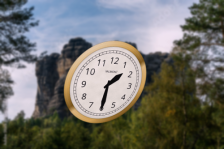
{"hour": 1, "minute": 30}
